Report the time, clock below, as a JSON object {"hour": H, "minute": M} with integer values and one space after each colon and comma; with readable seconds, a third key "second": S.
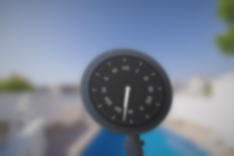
{"hour": 6, "minute": 32}
